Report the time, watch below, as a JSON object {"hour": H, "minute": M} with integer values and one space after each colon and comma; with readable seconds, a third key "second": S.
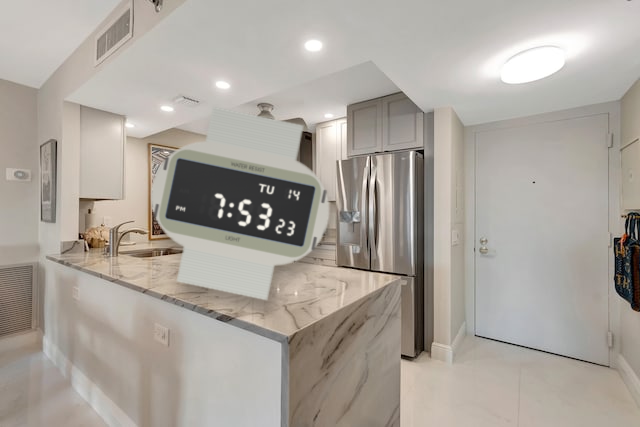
{"hour": 7, "minute": 53, "second": 23}
